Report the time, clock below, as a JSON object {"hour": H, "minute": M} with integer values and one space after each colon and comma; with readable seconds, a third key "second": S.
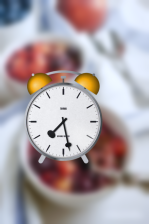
{"hour": 7, "minute": 28}
